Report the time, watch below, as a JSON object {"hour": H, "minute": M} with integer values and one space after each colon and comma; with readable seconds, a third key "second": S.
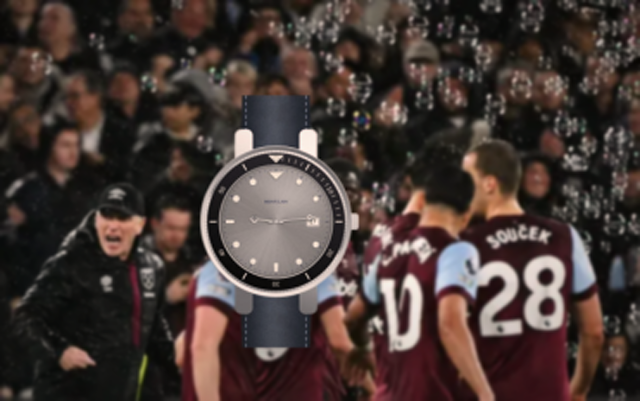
{"hour": 9, "minute": 14}
